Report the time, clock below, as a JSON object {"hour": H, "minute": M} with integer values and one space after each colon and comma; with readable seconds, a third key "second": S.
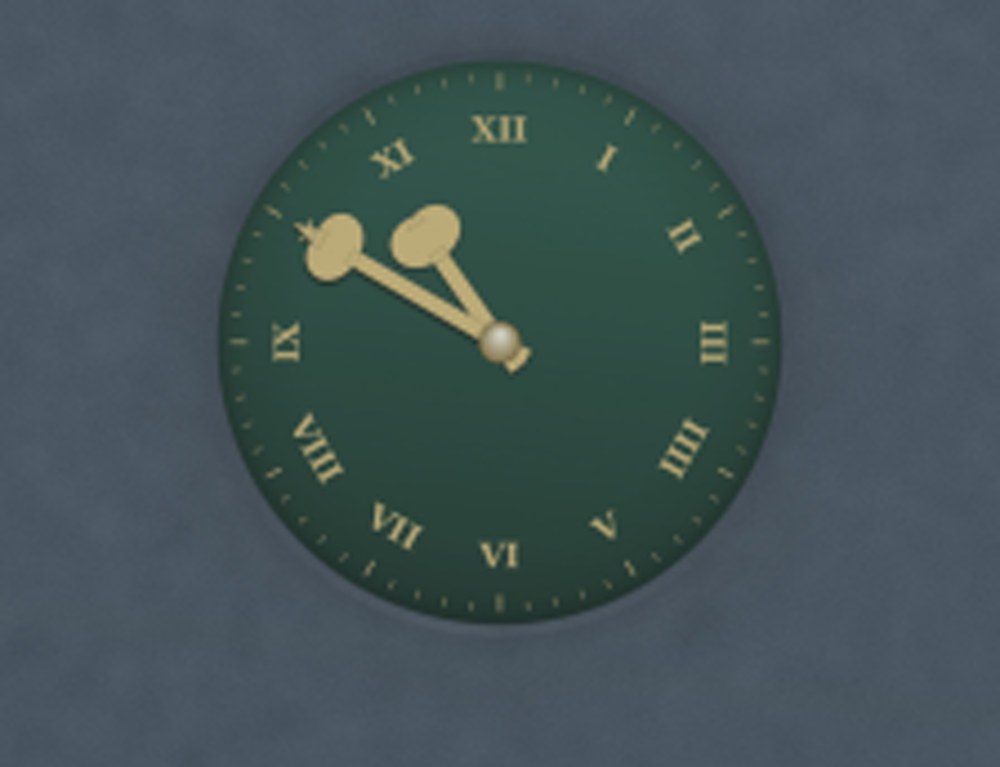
{"hour": 10, "minute": 50}
